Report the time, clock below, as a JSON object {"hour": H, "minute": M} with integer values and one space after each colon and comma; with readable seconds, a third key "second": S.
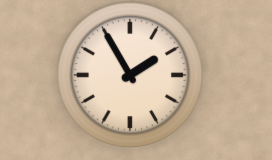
{"hour": 1, "minute": 55}
